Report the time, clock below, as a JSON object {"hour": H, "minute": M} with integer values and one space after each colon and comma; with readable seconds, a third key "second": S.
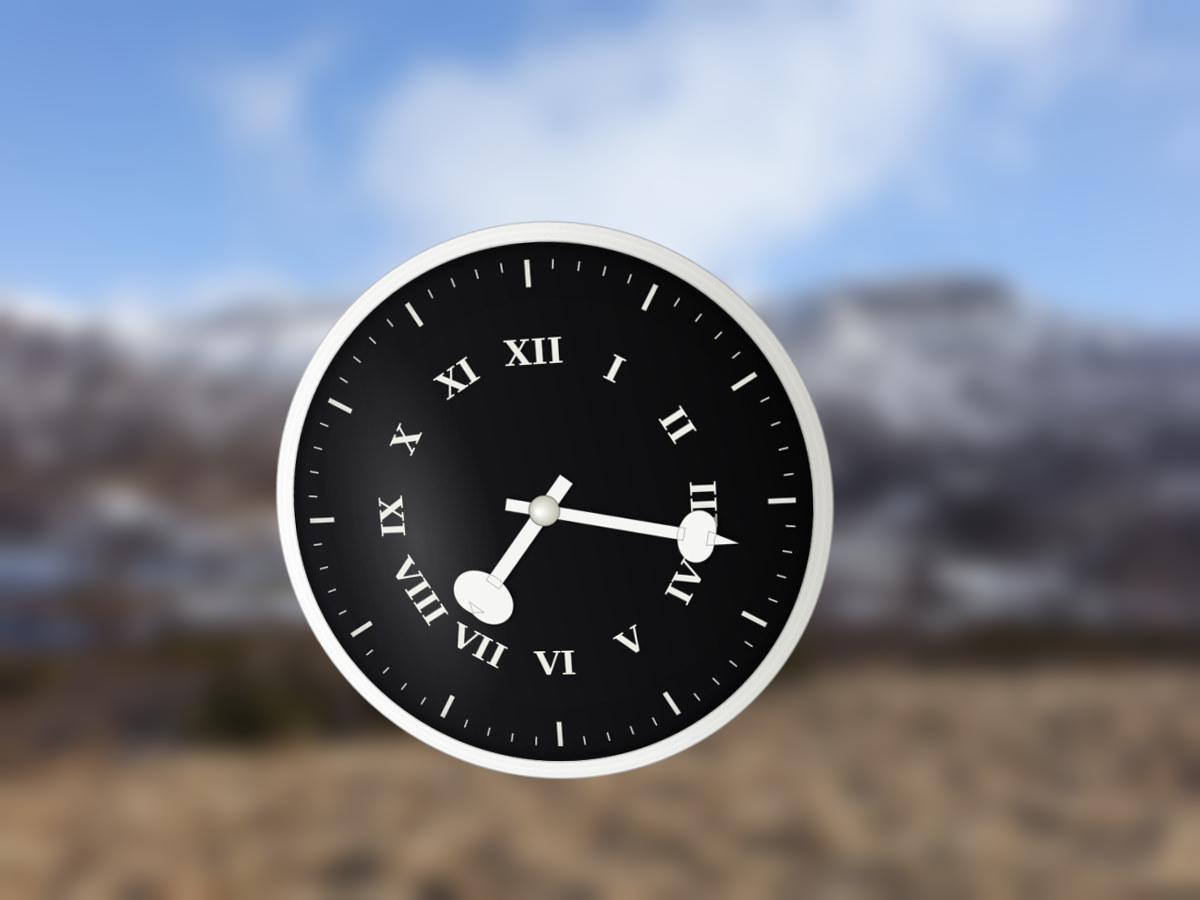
{"hour": 7, "minute": 17}
